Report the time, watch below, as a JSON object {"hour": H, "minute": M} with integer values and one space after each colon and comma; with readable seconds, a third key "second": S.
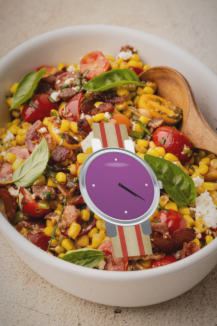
{"hour": 4, "minute": 21}
